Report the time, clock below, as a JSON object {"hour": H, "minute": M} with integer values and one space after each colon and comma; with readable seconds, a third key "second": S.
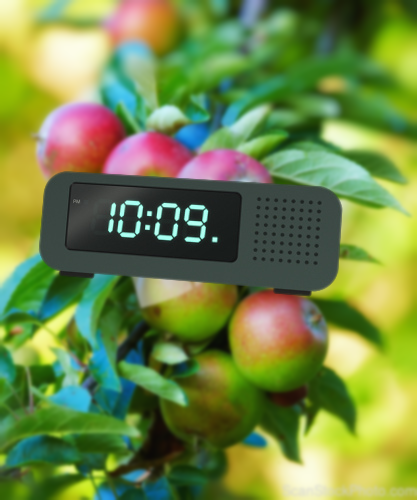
{"hour": 10, "minute": 9}
